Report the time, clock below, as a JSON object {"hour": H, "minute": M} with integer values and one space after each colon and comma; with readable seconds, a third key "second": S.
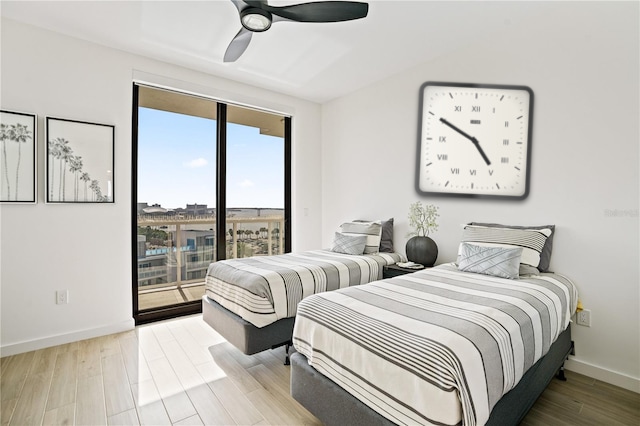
{"hour": 4, "minute": 50}
